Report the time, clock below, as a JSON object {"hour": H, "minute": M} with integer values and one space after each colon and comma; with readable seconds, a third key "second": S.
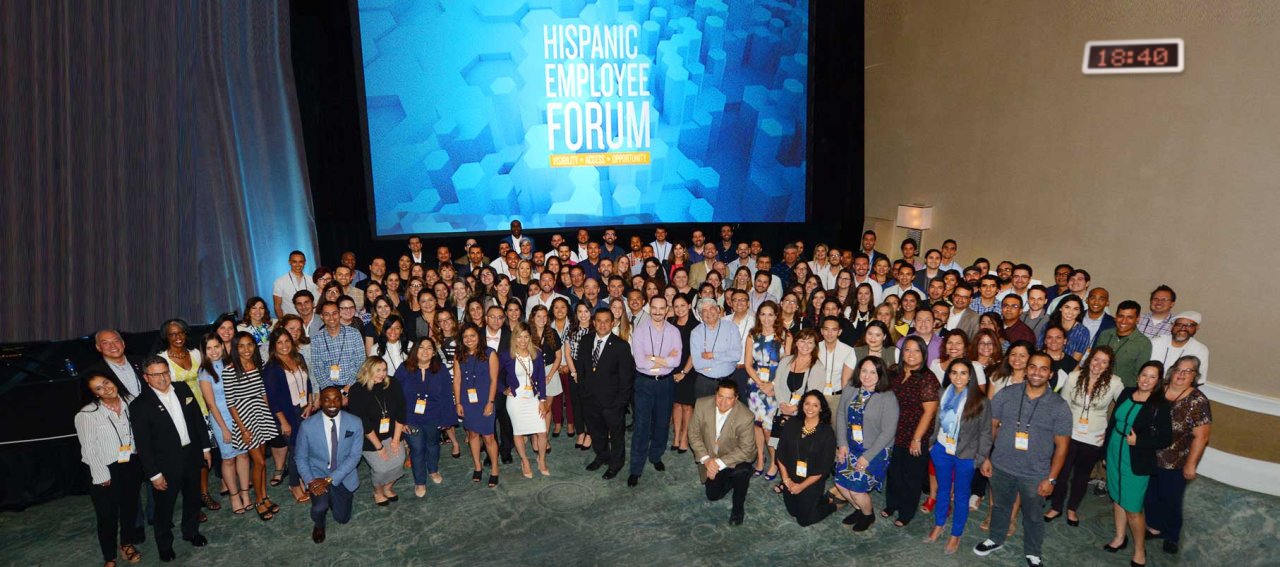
{"hour": 18, "minute": 40}
